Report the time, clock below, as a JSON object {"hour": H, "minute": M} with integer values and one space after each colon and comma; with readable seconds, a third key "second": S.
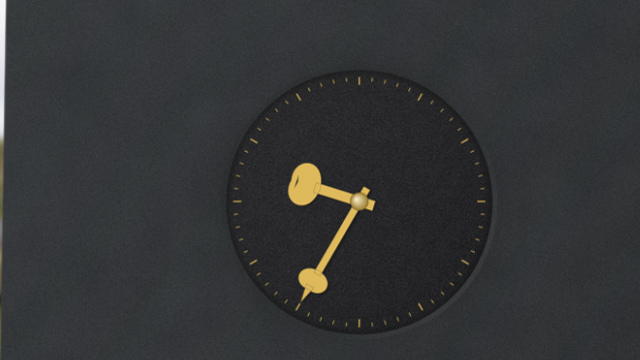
{"hour": 9, "minute": 35}
